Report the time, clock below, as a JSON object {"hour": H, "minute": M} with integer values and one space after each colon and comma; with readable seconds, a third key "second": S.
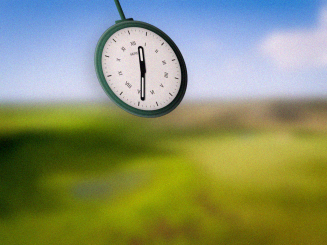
{"hour": 12, "minute": 34}
